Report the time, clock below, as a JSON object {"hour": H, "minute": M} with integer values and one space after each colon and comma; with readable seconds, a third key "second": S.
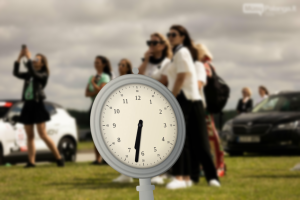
{"hour": 6, "minute": 32}
